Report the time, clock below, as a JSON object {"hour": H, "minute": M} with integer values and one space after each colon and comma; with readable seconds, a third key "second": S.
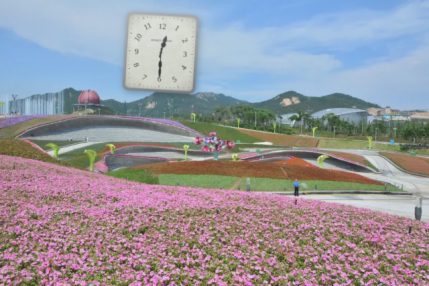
{"hour": 12, "minute": 30}
